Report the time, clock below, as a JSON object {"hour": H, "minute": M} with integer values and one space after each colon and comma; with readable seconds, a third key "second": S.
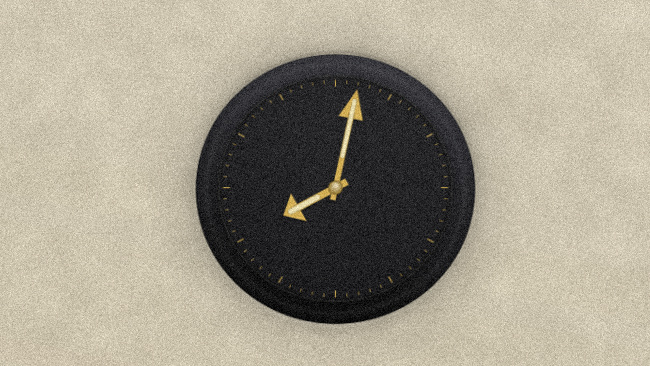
{"hour": 8, "minute": 2}
